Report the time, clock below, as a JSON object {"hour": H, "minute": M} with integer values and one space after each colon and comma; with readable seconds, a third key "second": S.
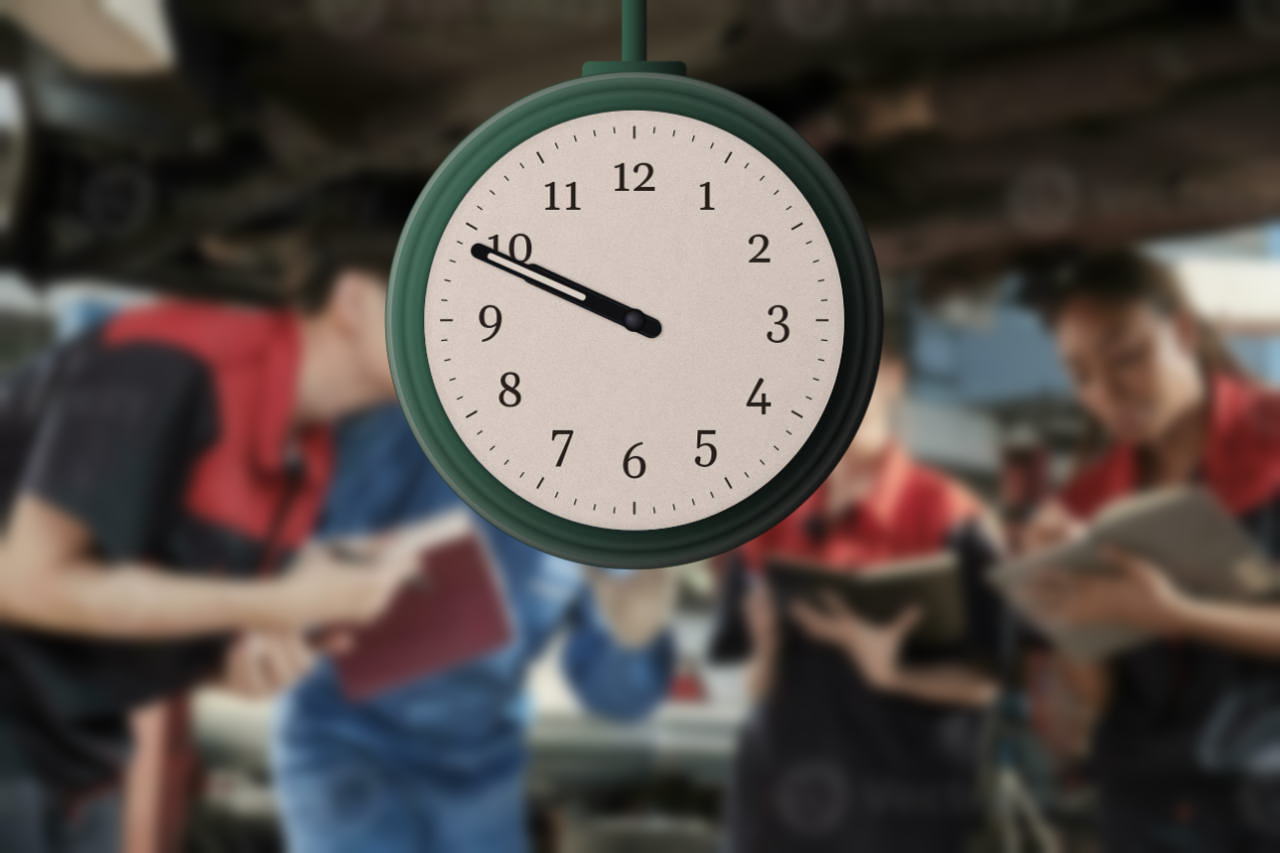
{"hour": 9, "minute": 49}
